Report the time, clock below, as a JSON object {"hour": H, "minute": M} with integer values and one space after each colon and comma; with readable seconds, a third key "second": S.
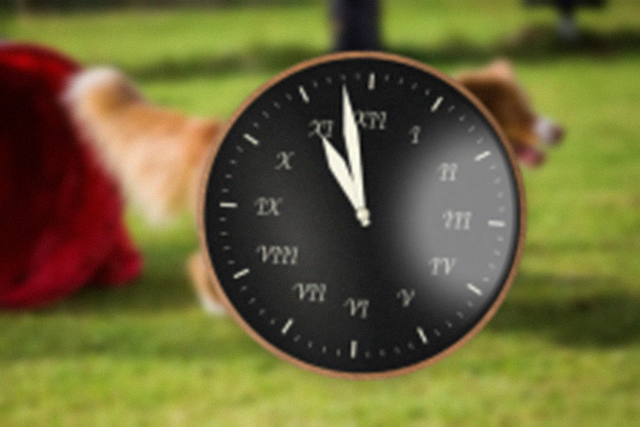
{"hour": 10, "minute": 58}
